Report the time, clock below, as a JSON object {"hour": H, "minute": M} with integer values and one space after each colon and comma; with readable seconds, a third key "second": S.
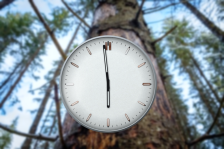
{"hour": 5, "minute": 59}
